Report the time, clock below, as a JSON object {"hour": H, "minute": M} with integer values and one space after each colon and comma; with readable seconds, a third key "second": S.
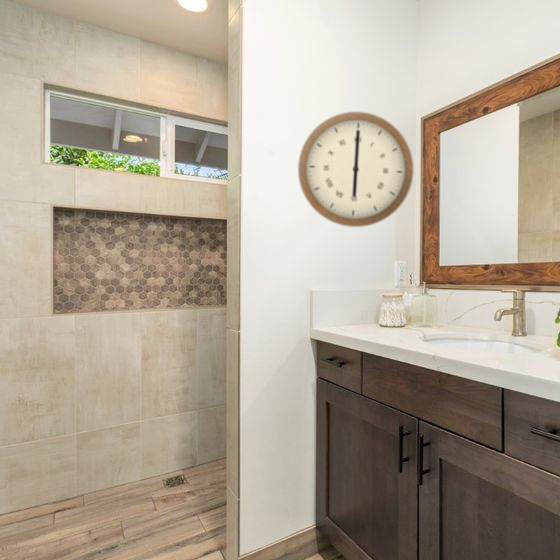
{"hour": 6, "minute": 0}
